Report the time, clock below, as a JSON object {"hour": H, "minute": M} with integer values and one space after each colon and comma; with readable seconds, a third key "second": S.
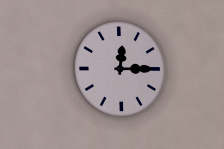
{"hour": 12, "minute": 15}
